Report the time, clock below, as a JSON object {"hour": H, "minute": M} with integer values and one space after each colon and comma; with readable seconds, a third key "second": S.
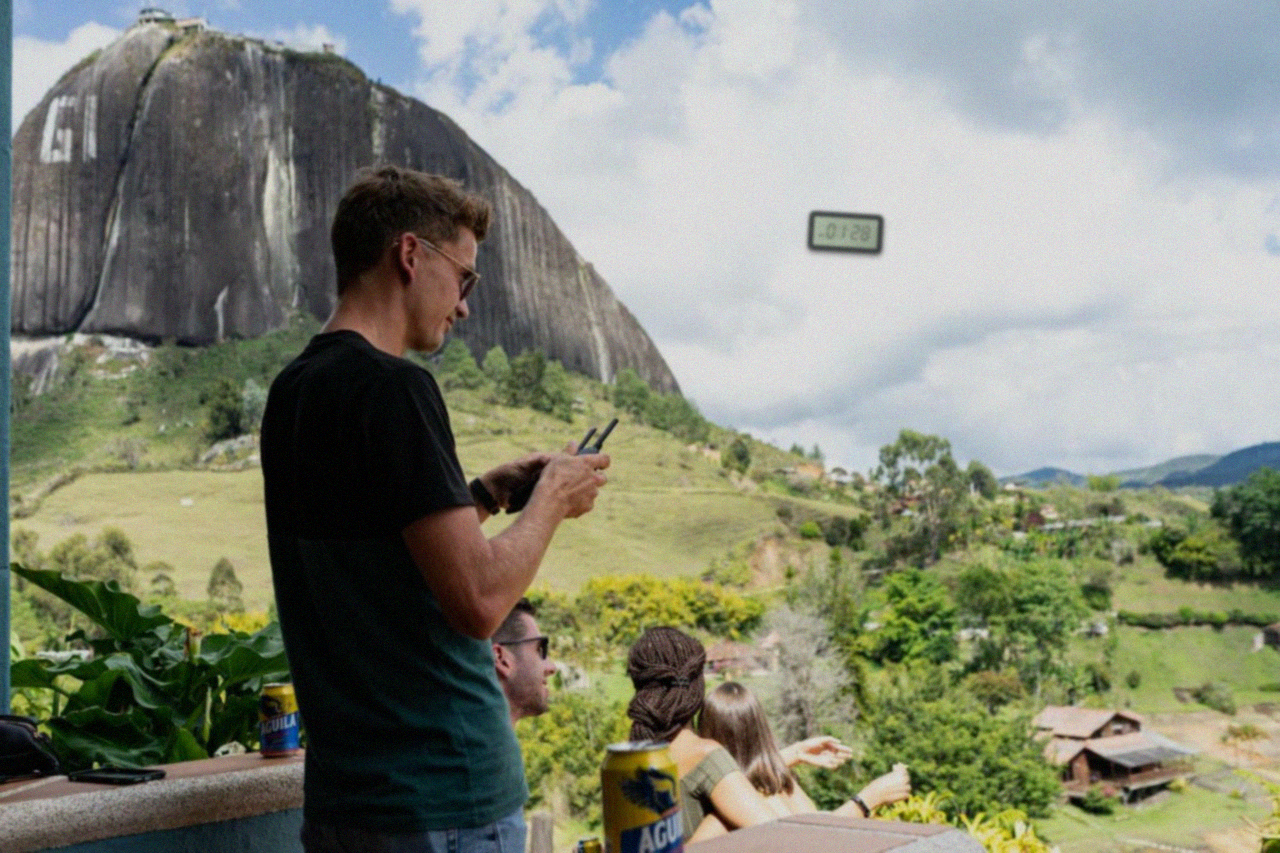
{"hour": 1, "minute": 28}
